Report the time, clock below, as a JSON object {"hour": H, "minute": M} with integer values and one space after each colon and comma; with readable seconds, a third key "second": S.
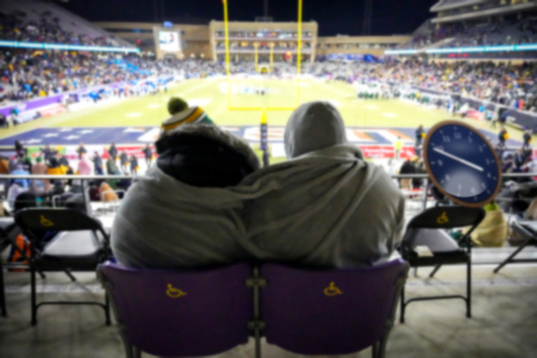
{"hour": 3, "minute": 49}
